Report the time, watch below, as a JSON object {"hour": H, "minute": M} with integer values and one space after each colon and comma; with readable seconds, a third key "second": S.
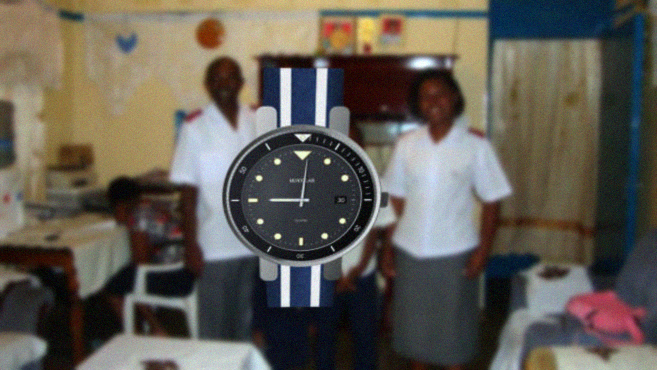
{"hour": 9, "minute": 1}
